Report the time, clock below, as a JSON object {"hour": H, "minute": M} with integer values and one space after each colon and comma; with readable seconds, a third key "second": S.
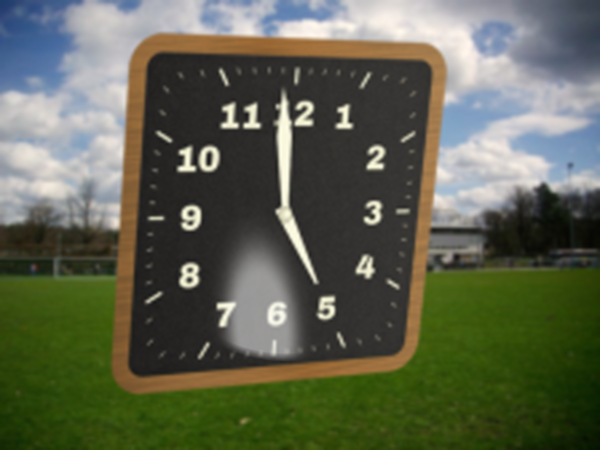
{"hour": 4, "minute": 59}
